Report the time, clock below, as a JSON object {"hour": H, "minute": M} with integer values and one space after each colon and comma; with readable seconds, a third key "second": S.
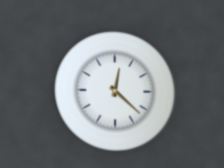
{"hour": 12, "minute": 22}
